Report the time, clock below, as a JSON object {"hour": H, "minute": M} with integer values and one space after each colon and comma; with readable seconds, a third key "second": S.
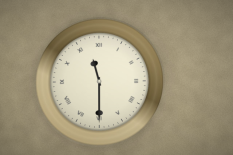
{"hour": 11, "minute": 30}
